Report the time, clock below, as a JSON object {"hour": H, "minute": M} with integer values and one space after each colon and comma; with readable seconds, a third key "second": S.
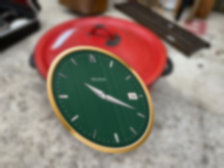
{"hour": 10, "minute": 19}
